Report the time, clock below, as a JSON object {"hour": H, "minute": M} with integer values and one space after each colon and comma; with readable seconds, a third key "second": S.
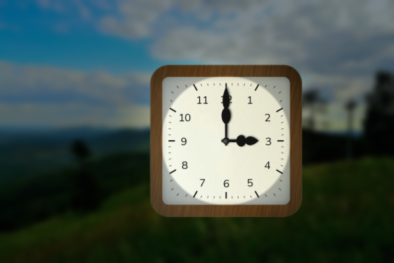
{"hour": 3, "minute": 0}
